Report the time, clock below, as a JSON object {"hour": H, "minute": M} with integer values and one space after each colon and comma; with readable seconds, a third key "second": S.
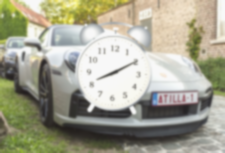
{"hour": 8, "minute": 10}
